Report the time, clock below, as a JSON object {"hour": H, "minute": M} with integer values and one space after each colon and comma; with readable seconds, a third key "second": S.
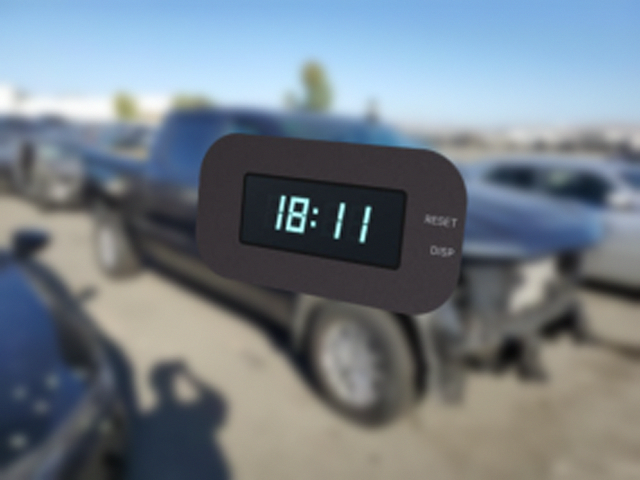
{"hour": 18, "minute": 11}
